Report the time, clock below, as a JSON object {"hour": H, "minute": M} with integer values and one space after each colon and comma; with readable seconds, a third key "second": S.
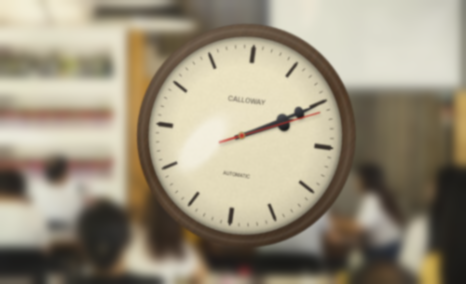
{"hour": 2, "minute": 10, "second": 11}
